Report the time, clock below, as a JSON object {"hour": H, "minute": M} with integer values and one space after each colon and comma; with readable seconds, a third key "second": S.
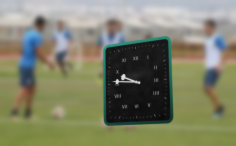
{"hour": 9, "minute": 46}
